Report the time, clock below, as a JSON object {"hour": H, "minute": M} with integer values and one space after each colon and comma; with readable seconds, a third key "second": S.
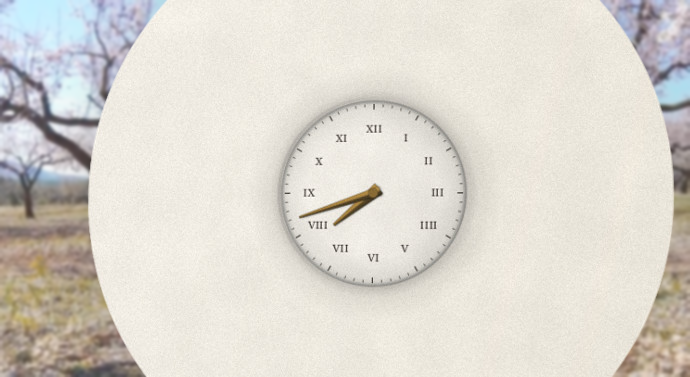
{"hour": 7, "minute": 42}
